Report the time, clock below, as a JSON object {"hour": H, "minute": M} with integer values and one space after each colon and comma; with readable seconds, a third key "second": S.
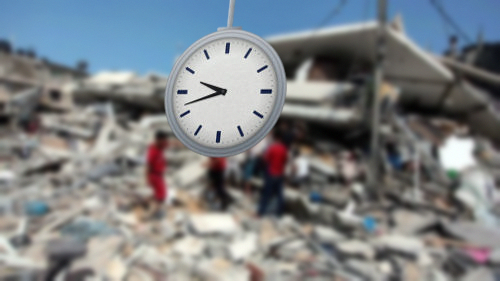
{"hour": 9, "minute": 42}
